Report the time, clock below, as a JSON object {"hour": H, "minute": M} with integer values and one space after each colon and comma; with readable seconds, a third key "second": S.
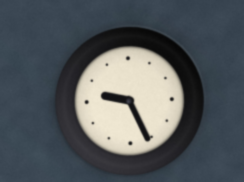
{"hour": 9, "minute": 26}
